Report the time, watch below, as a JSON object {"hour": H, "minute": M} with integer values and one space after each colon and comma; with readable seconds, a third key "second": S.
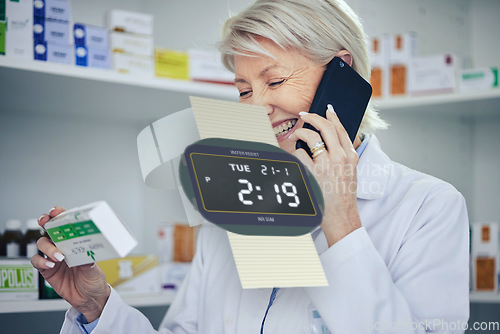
{"hour": 2, "minute": 19}
